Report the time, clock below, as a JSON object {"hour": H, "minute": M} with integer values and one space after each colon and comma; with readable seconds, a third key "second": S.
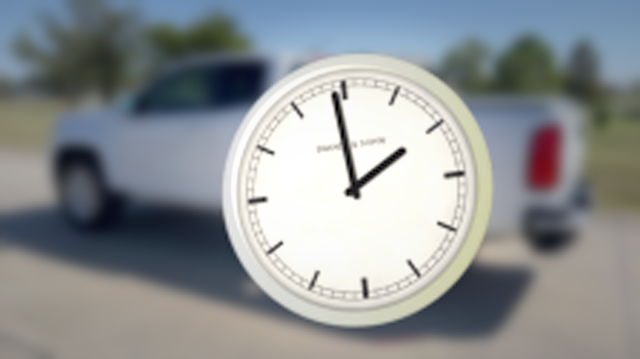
{"hour": 1, "minute": 59}
